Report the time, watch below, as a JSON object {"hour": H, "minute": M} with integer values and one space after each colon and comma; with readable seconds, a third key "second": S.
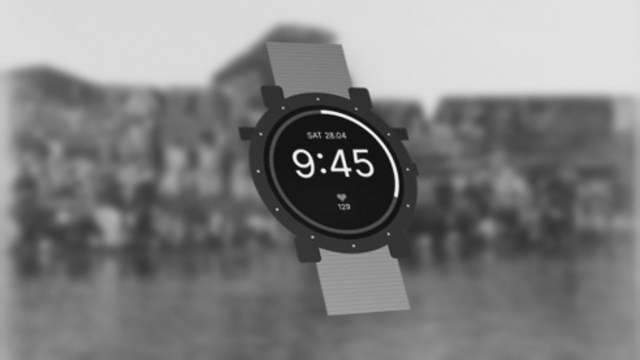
{"hour": 9, "minute": 45}
